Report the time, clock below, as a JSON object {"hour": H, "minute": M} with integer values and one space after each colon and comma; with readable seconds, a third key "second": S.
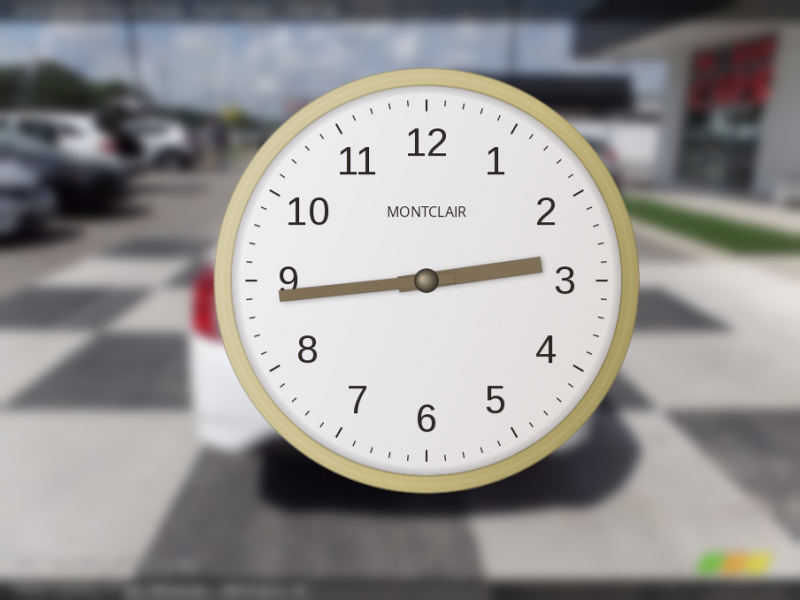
{"hour": 2, "minute": 44}
